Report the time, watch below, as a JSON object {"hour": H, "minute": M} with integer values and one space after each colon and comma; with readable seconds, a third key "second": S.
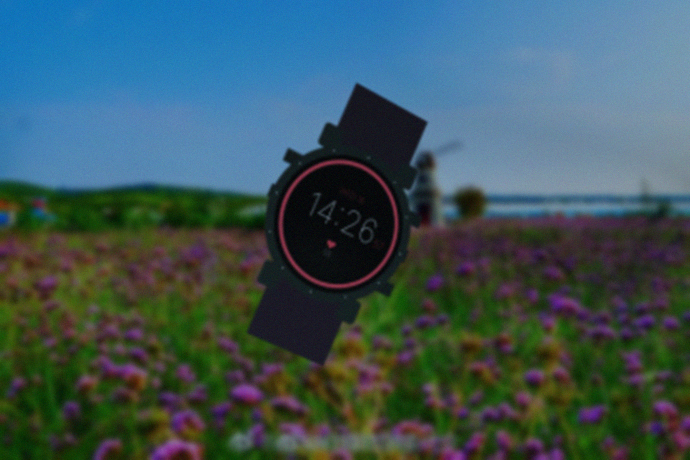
{"hour": 14, "minute": 26}
